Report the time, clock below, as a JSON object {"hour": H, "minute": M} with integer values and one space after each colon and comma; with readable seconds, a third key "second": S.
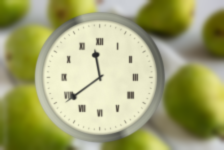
{"hour": 11, "minute": 39}
